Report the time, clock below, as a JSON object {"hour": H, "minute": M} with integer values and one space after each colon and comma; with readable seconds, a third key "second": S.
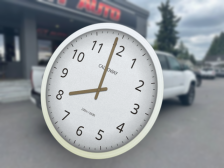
{"hour": 7, "minute": 59}
